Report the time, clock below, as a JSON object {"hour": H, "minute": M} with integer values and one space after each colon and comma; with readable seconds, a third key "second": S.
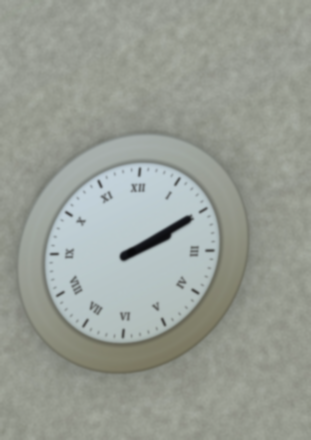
{"hour": 2, "minute": 10}
